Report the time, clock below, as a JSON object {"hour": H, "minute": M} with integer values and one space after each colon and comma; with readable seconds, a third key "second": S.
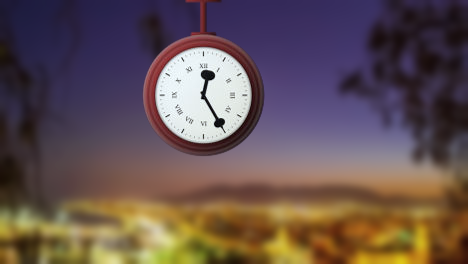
{"hour": 12, "minute": 25}
